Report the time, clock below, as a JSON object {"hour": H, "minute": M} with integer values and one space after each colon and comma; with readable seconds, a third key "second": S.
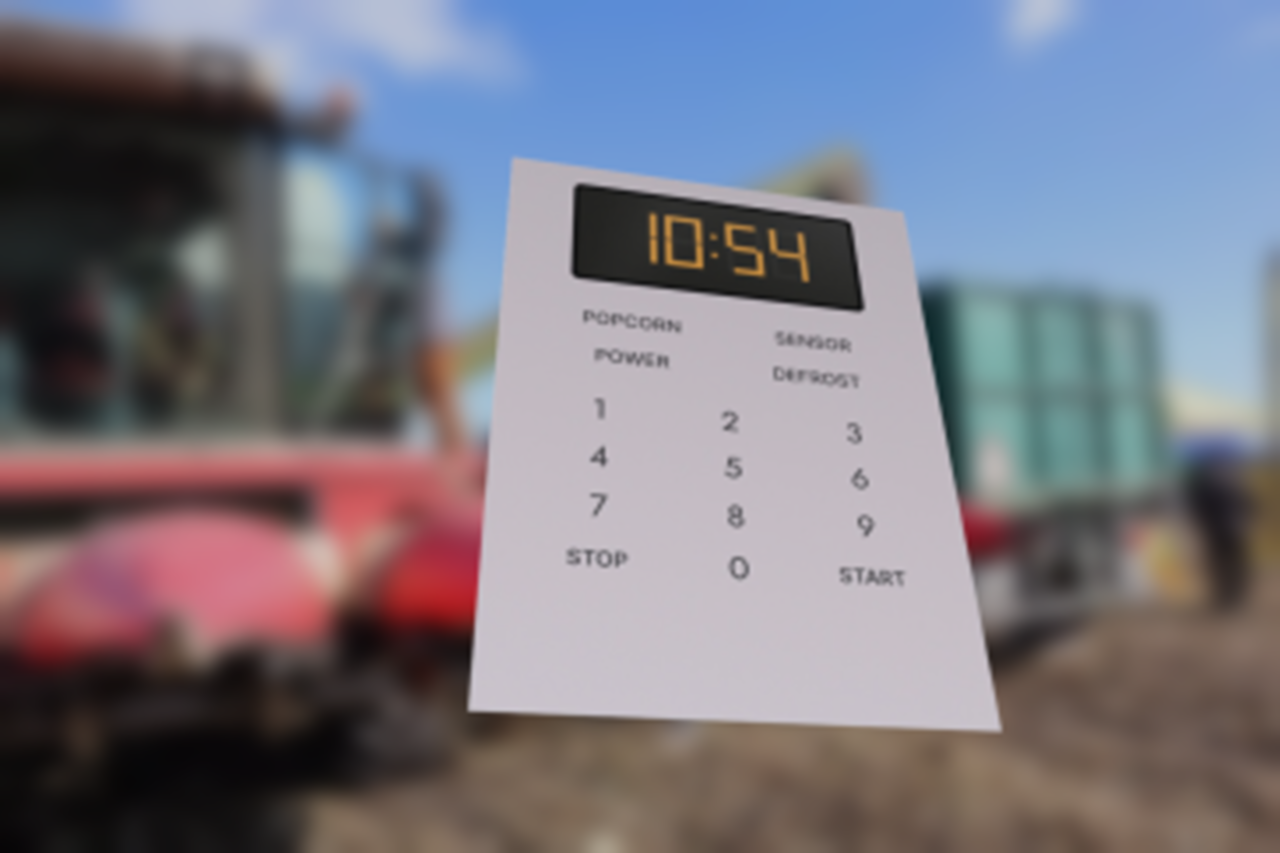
{"hour": 10, "minute": 54}
